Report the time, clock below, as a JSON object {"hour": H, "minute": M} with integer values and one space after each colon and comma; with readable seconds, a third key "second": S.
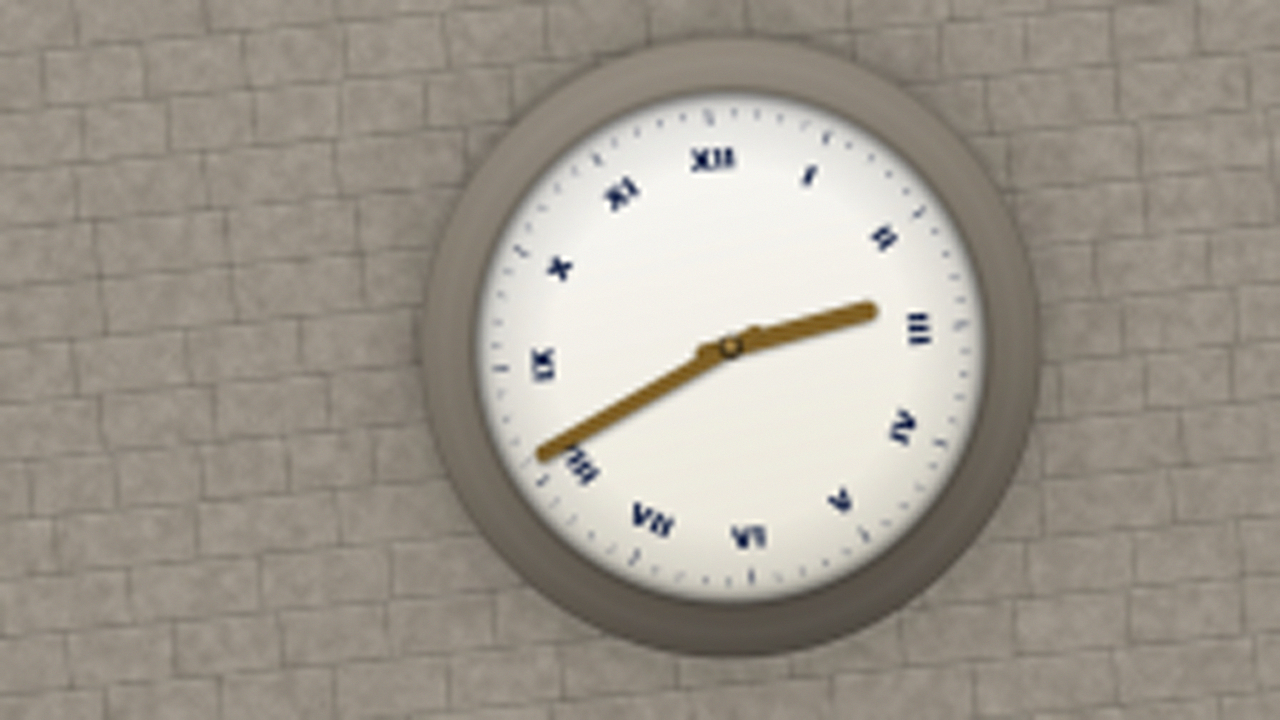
{"hour": 2, "minute": 41}
